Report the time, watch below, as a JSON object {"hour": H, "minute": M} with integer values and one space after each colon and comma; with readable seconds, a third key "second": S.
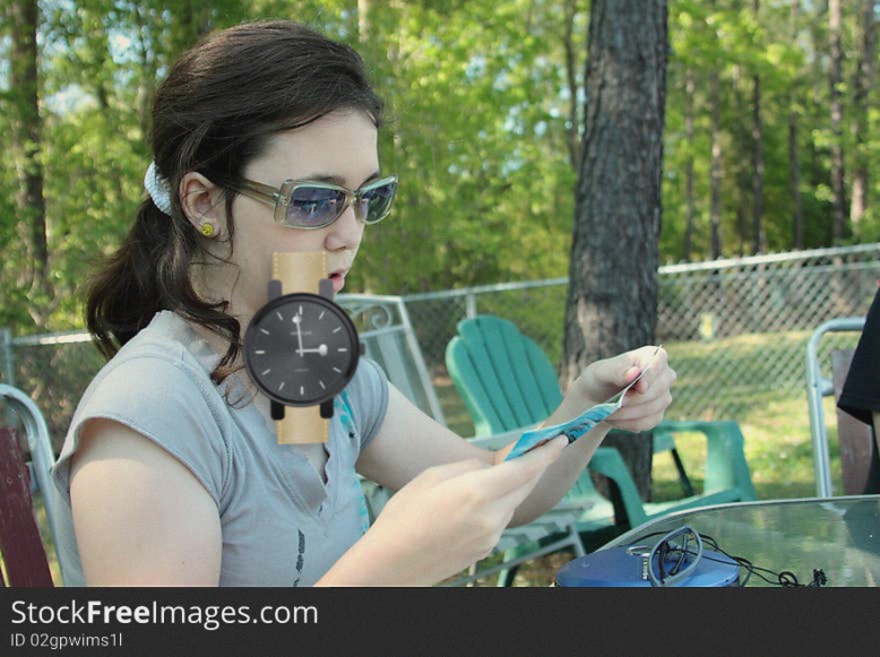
{"hour": 2, "minute": 59}
